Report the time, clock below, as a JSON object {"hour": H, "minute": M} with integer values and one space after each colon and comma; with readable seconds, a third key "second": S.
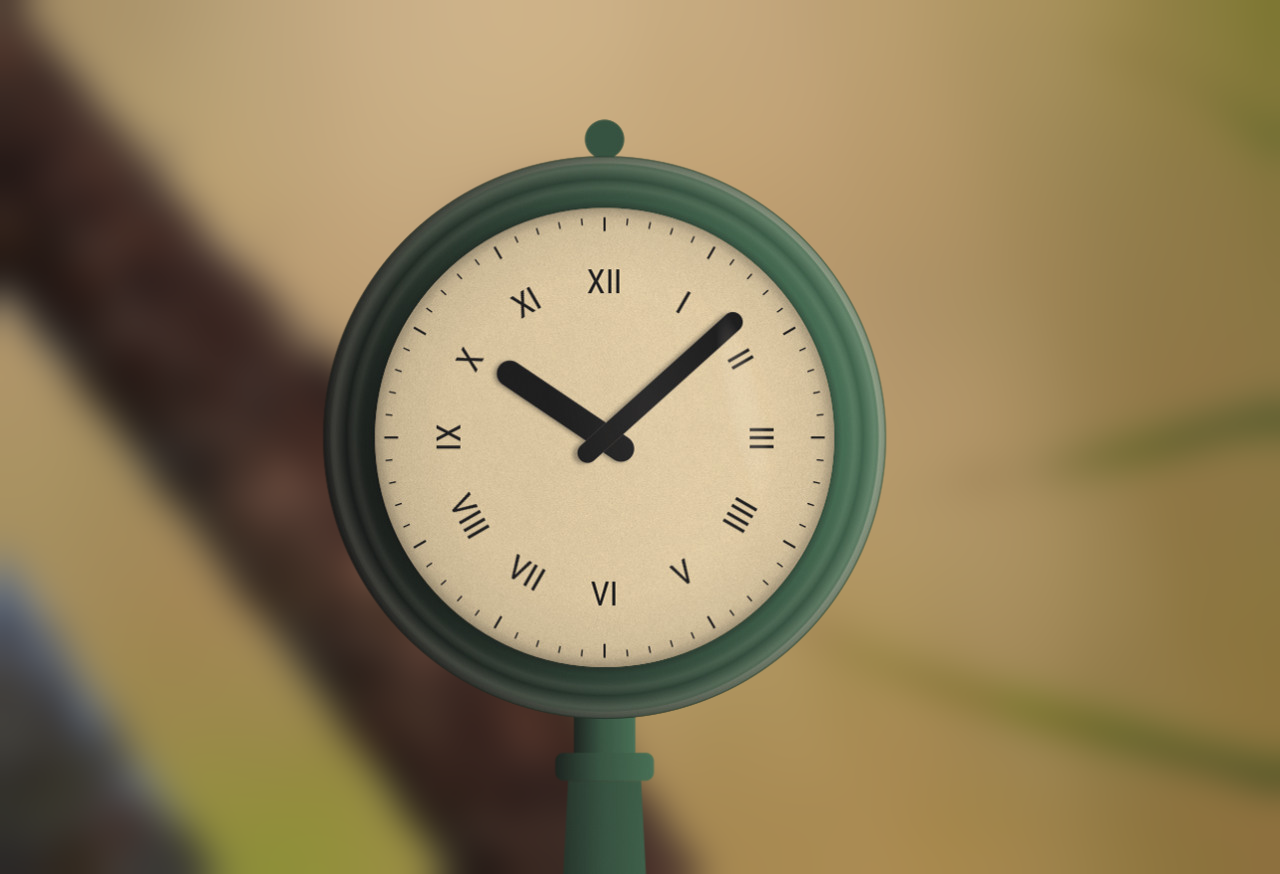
{"hour": 10, "minute": 8}
